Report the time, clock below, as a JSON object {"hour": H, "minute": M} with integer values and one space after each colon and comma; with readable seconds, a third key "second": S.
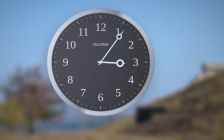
{"hour": 3, "minute": 6}
